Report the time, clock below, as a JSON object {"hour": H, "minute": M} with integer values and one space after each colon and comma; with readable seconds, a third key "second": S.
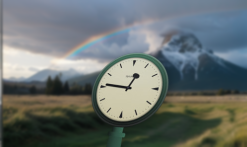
{"hour": 12, "minute": 46}
